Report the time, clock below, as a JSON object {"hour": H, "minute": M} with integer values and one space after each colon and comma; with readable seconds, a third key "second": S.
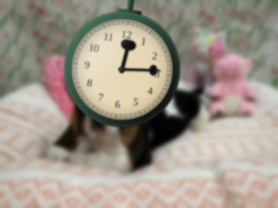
{"hour": 12, "minute": 14}
